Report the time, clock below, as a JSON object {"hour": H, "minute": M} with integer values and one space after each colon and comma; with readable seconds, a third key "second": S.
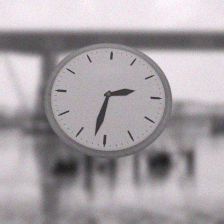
{"hour": 2, "minute": 32}
